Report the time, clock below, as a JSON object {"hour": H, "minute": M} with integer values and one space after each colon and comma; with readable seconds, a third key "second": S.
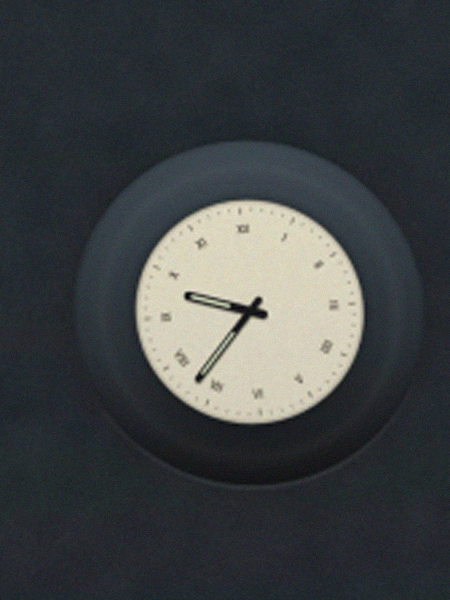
{"hour": 9, "minute": 37}
